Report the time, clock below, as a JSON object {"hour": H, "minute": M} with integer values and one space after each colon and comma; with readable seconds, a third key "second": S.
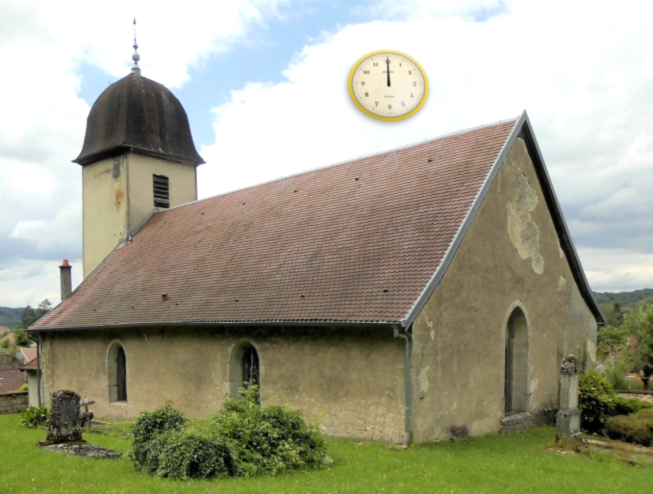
{"hour": 12, "minute": 0}
